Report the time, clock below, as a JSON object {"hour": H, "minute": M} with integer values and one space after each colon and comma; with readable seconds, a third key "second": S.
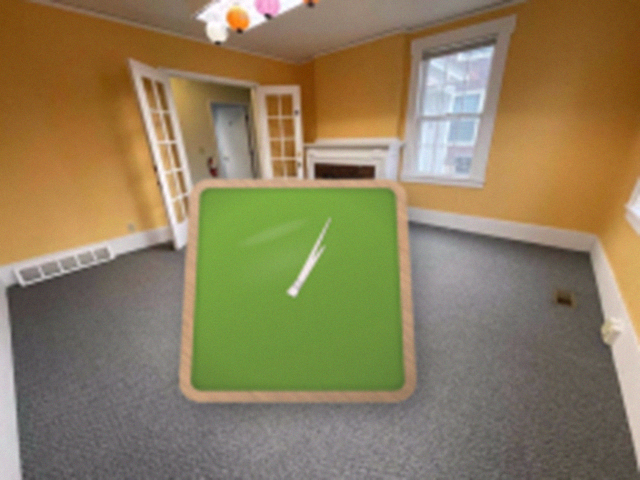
{"hour": 1, "minute": 4}
